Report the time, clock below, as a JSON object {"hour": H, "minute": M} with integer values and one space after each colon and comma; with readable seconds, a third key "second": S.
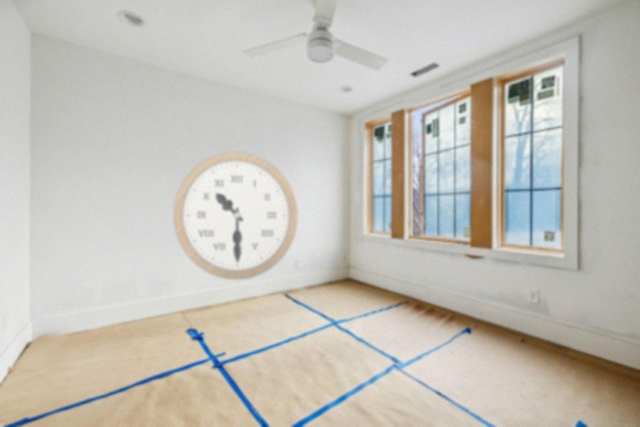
{"hour": 10, "minute": 30}
